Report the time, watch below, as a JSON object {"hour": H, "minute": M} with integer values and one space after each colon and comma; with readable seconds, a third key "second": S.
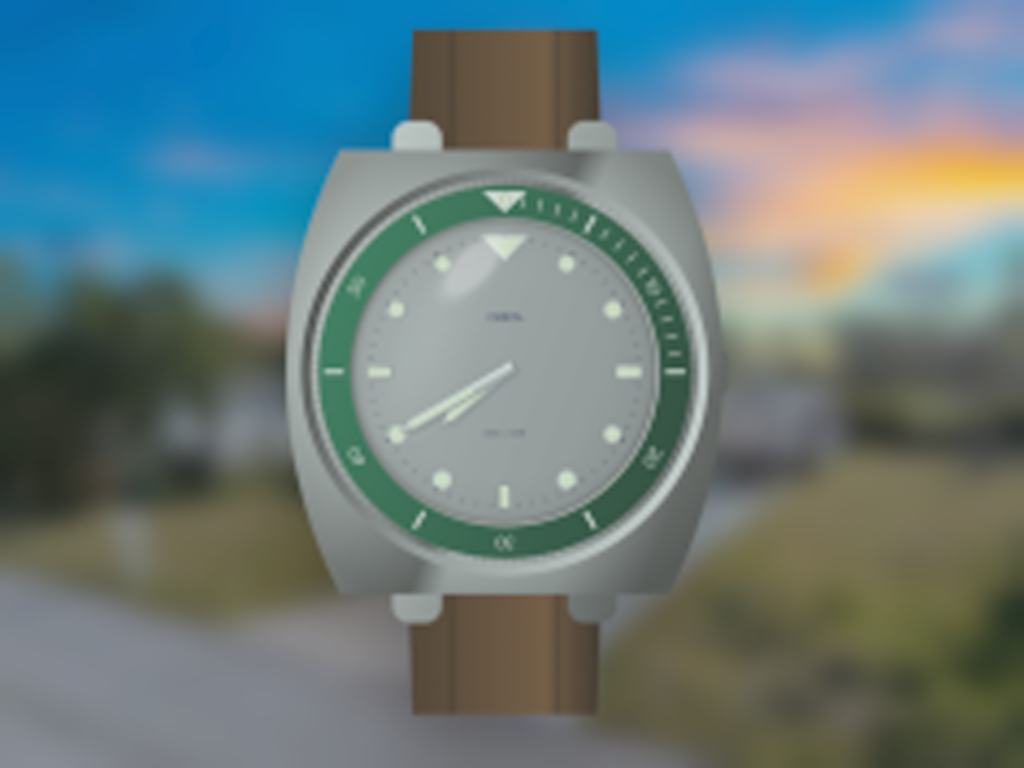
{"hour": 7, "minute": 40}
